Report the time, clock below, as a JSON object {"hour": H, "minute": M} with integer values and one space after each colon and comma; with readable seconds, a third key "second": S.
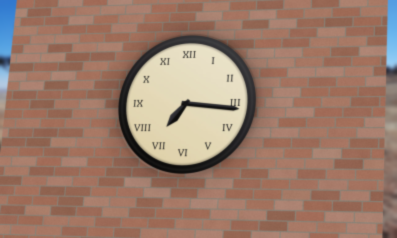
{"hour": 7, "minute": 16}
